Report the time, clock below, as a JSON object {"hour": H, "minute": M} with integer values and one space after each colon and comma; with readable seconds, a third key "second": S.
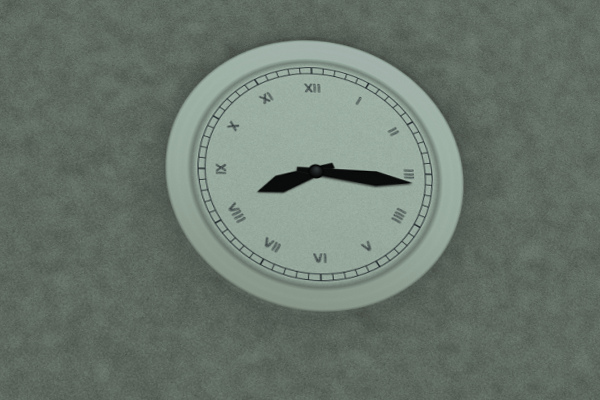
{"hour": 8, "minute": 16}
